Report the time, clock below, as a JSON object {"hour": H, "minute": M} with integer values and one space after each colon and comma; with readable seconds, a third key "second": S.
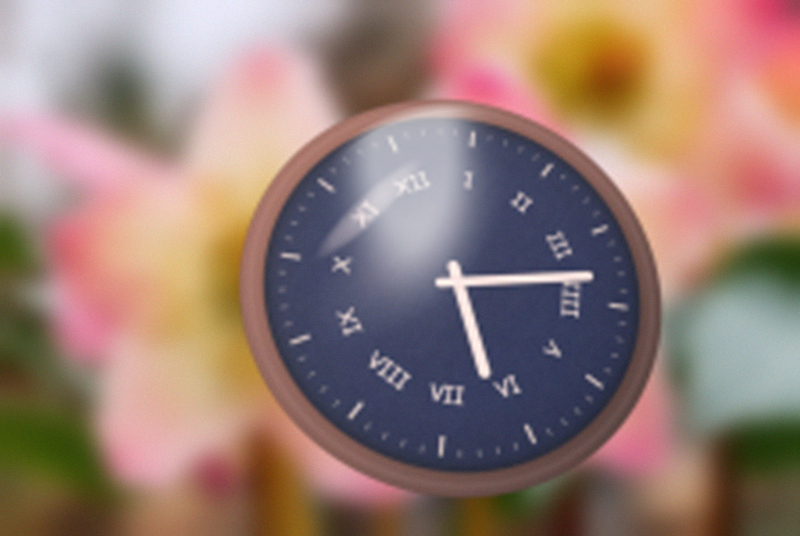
{"hour": 6, "minute": 18}
